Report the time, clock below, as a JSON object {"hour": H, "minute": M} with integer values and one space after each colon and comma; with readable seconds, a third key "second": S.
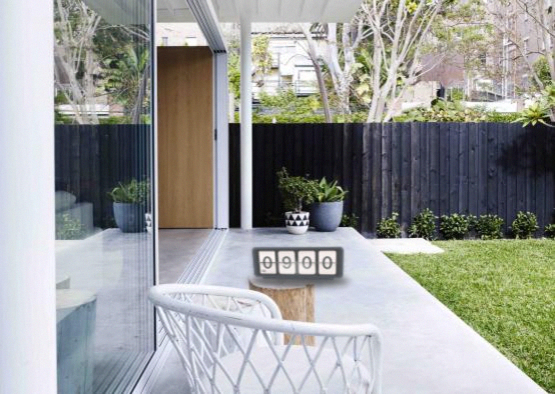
{"hour": 9, "minute": 0}
